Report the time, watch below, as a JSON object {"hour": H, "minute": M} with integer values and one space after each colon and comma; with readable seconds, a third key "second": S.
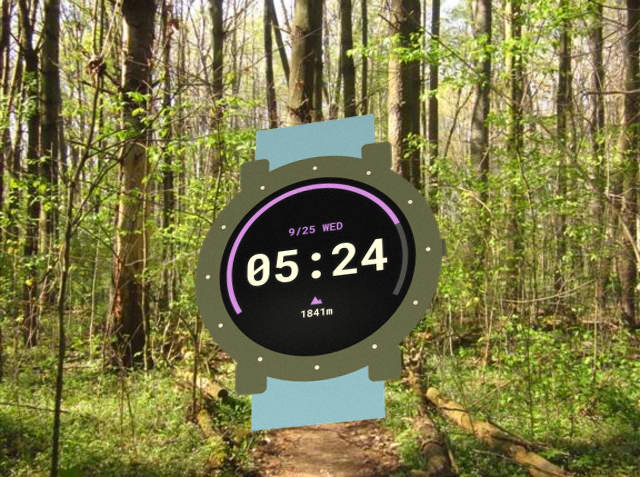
{"hour": 5, "minute": 24}
